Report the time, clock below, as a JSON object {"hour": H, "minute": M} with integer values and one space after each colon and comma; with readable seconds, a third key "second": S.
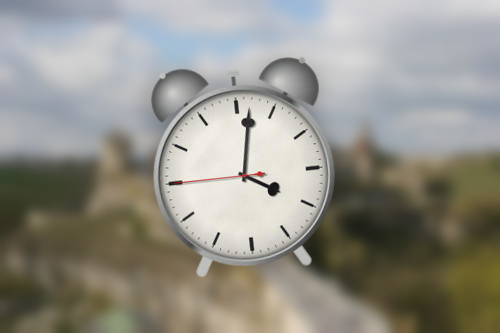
{"hour": 4, "minute": 1, "second": 45}
